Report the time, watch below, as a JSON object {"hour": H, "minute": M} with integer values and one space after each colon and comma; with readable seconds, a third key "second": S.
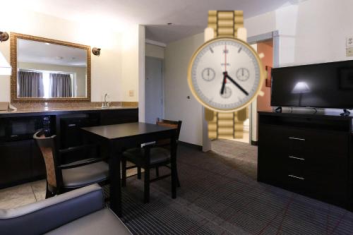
{"hour": 6, "minute": 22}
